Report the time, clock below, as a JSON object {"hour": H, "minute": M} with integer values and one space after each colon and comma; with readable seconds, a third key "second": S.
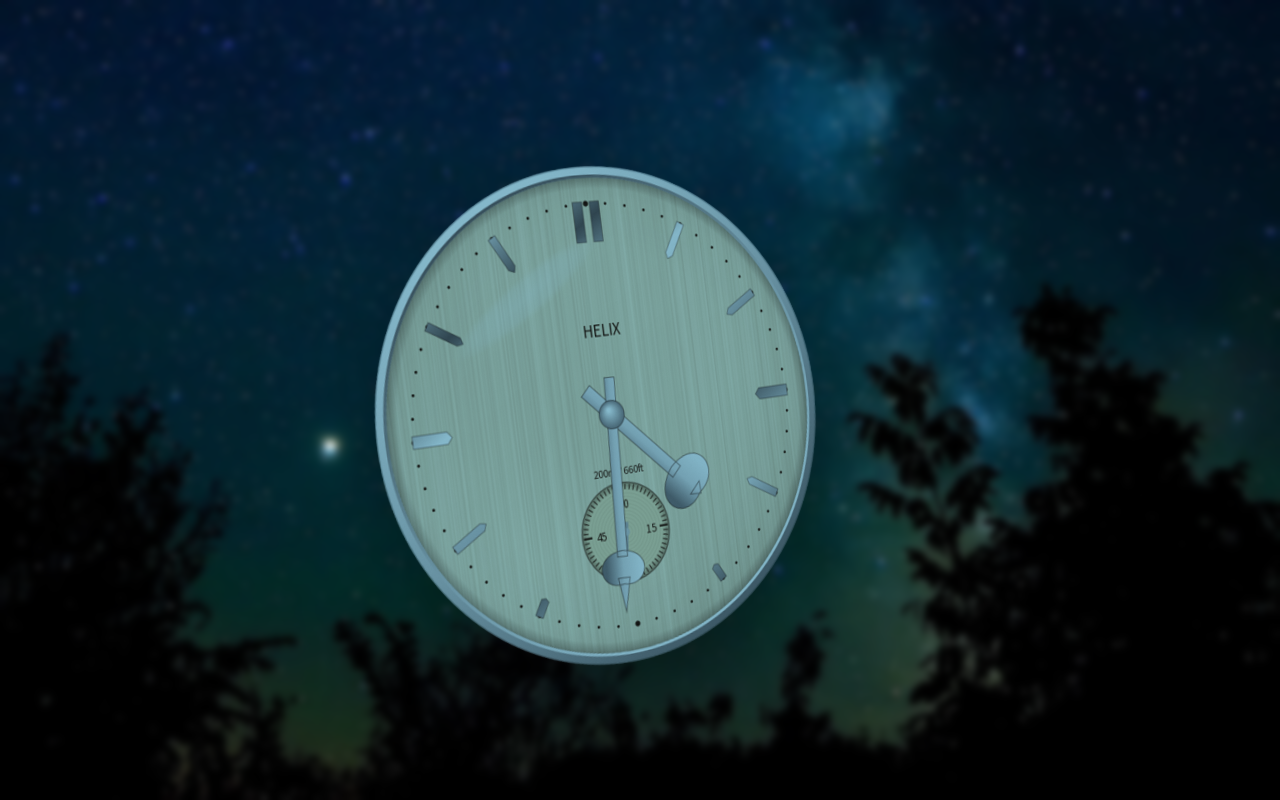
{"hour": 4, "minute": 30, "second": 31}
